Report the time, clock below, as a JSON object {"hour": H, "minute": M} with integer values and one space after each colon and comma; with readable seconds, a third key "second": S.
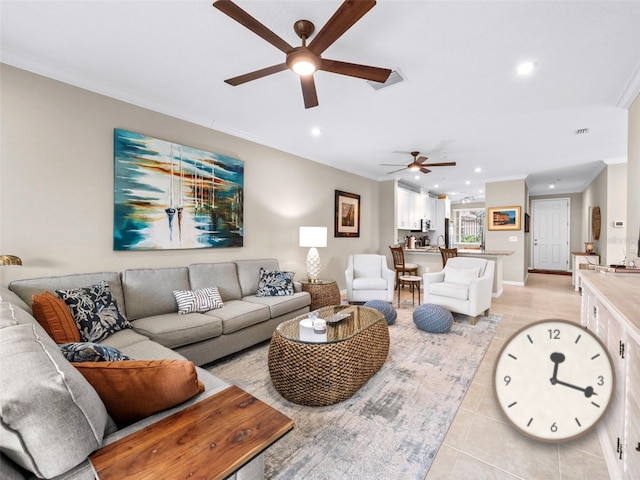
{"hour": 12, "minute": 18}
